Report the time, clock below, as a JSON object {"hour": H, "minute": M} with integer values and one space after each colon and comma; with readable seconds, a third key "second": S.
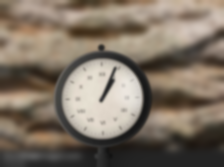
{"hour": 1, "minute": 4}
